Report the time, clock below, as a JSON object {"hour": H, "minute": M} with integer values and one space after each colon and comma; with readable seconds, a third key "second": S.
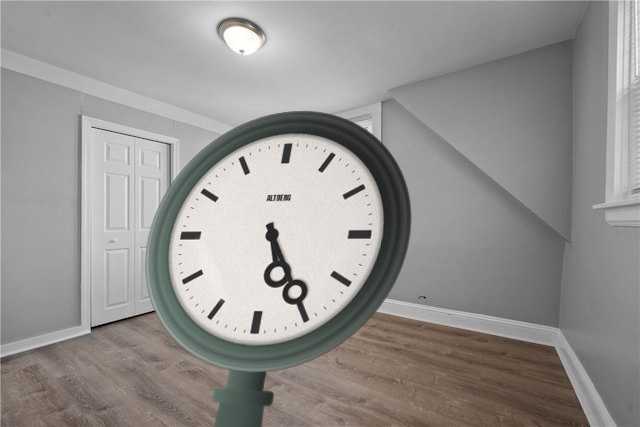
{"hour": 5, "minute": 25}
